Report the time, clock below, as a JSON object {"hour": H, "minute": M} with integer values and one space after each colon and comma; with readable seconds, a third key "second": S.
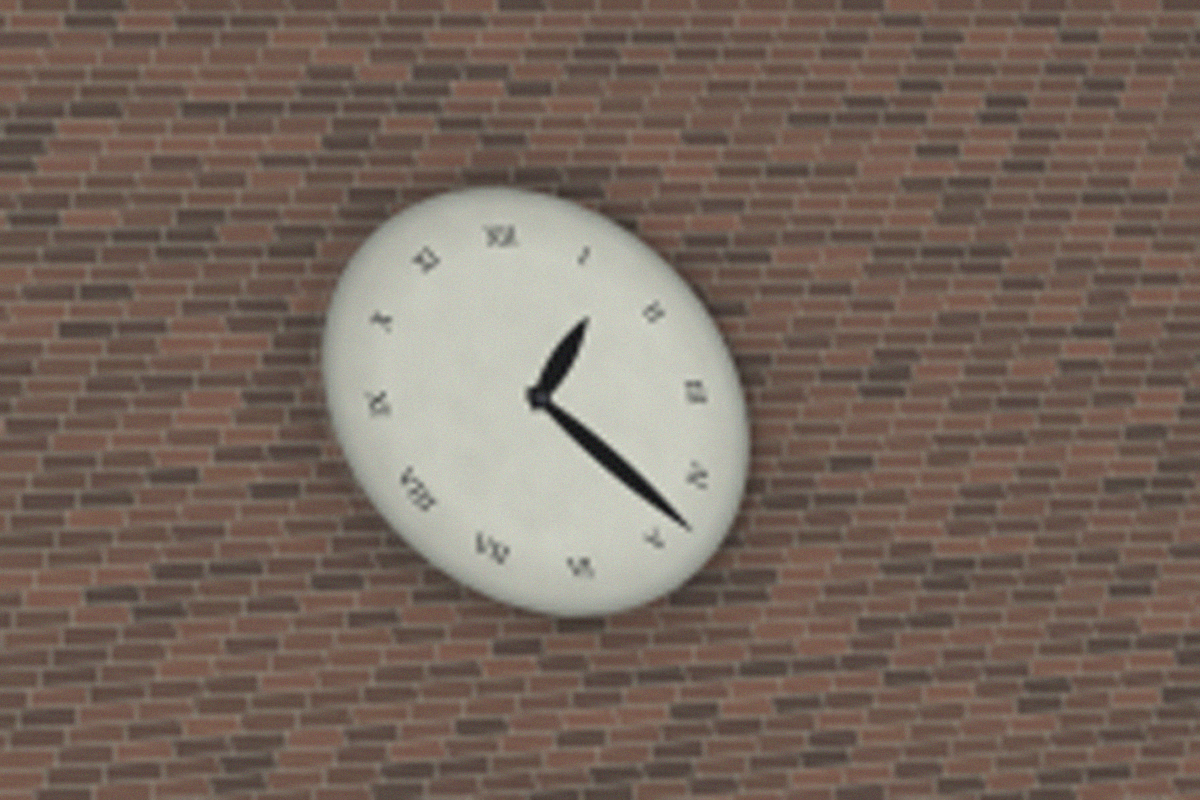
{"hour": 1, "minute": 23}
